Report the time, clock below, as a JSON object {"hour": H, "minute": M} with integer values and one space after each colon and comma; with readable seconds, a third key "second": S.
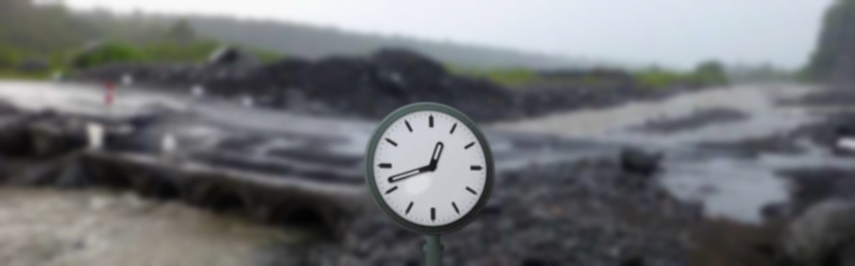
{"hour": 12, "minute": 42}
